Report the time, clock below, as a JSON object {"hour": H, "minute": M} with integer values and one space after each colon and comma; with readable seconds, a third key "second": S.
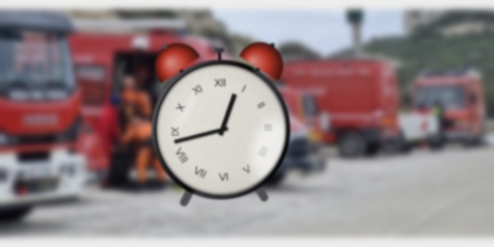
{"hour": 12, "minute": 43}
